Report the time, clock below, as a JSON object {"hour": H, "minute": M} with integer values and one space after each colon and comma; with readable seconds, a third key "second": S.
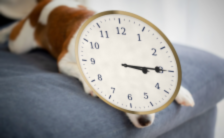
{"hour": 3, "minute": 15}
